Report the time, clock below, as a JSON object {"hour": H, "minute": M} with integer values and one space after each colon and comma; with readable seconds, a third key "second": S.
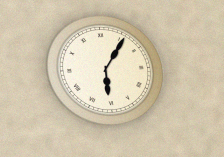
{"hour": 6, "minute": 6}
